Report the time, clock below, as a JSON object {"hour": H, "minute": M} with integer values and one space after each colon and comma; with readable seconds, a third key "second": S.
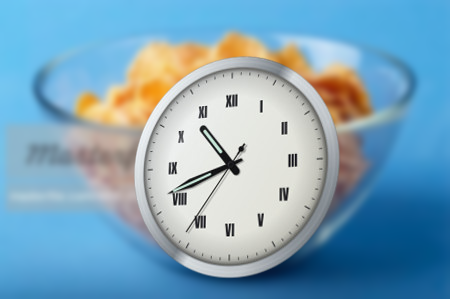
{"hour": 10, "minute": 41, "second": 36}
